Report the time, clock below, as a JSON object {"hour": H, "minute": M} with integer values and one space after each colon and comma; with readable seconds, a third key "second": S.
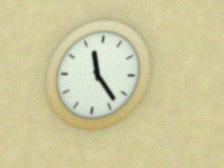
{"hour": 11, "minute": 23}
